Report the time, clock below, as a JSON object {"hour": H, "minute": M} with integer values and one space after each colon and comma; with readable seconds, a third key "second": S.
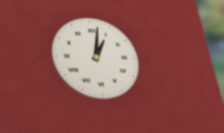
{"hour": 1, "minute": 2}
